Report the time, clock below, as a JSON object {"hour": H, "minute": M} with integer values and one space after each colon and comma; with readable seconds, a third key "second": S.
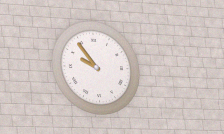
{"hour": 9, "minute": 54}
